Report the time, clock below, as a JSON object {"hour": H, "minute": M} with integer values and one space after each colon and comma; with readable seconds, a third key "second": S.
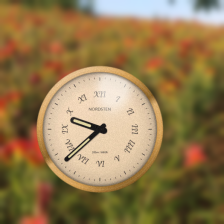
{"hour": 9, "minute": 38}
